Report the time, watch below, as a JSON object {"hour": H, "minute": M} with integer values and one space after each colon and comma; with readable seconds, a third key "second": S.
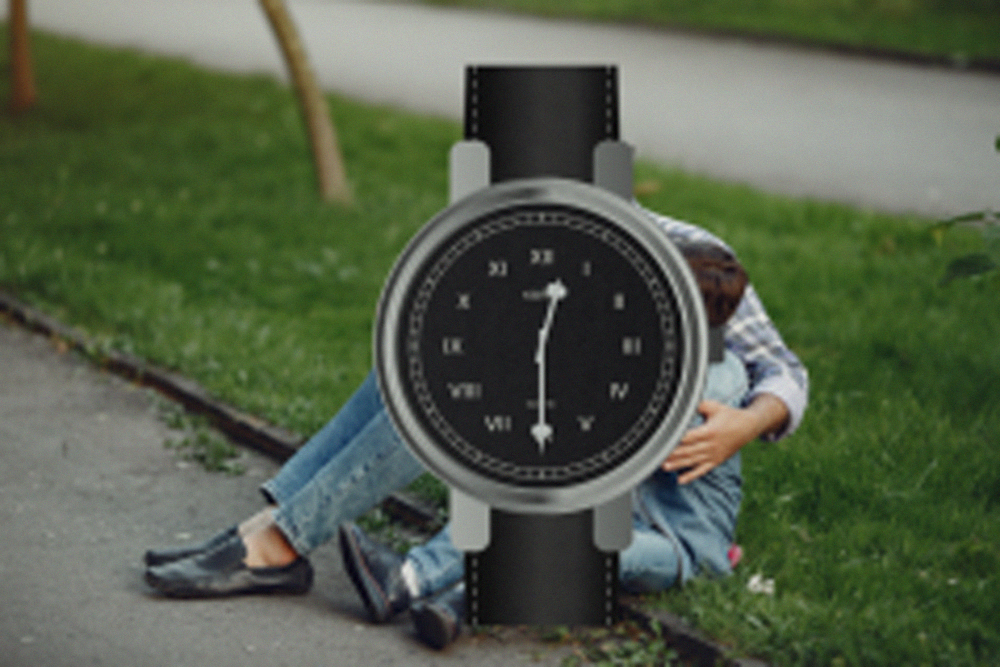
{"hour": 12, "minute": 30}
